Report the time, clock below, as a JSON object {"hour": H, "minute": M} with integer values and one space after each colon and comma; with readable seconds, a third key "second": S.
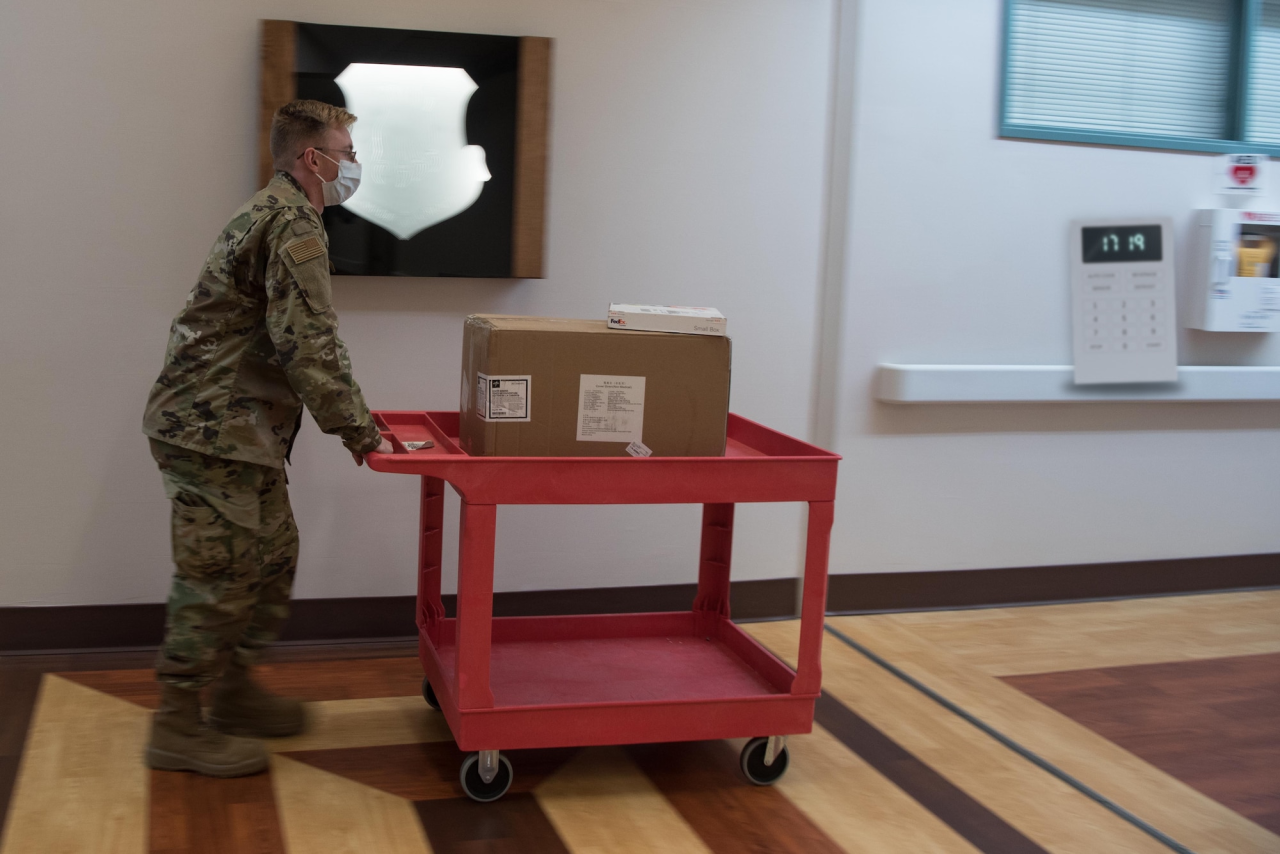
{"hour": 17, "minute": 19}
